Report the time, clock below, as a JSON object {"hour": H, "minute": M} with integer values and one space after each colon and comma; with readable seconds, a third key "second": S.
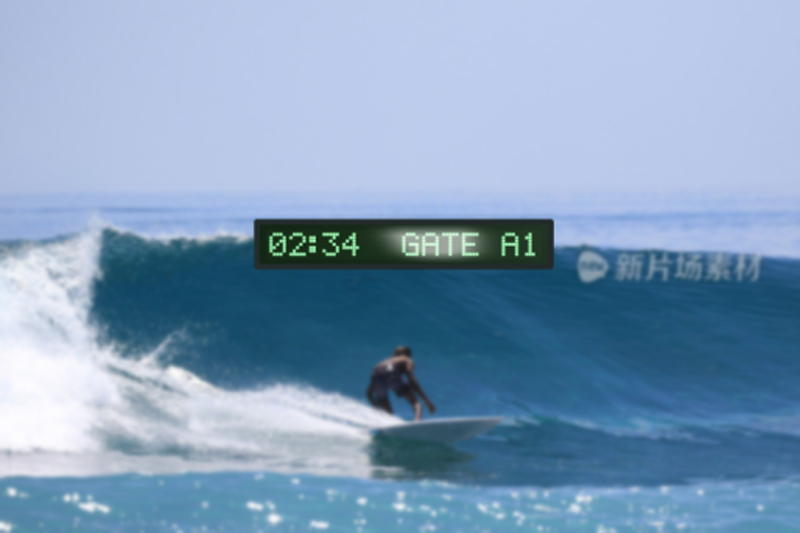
{"hour": 2, "minute": 34}
